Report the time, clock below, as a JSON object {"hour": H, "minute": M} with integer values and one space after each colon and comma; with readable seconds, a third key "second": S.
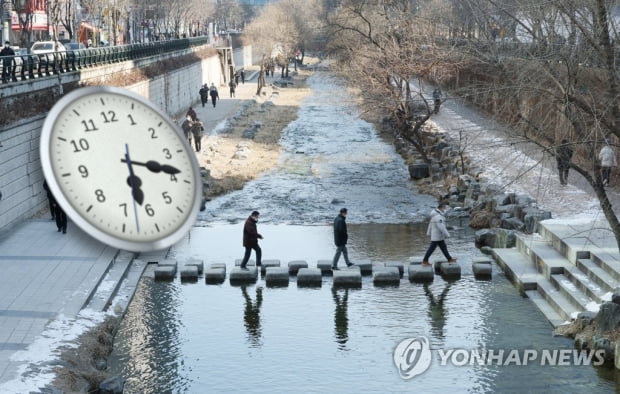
{"hour": 6, "minute": 18, "second": 33}
